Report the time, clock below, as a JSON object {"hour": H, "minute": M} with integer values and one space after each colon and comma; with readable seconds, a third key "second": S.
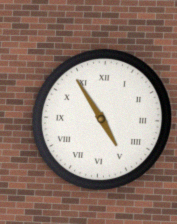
{"hour": 4, "minute": 54}
